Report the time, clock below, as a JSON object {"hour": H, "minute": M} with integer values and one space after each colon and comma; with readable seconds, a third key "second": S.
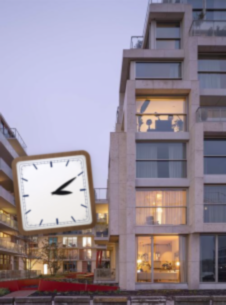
{"hour": 3, "minute": 10}
